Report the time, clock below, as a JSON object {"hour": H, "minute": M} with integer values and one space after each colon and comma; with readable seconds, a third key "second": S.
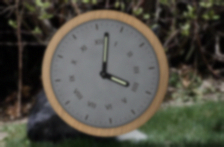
{"hour": 4, "minute": 2}
